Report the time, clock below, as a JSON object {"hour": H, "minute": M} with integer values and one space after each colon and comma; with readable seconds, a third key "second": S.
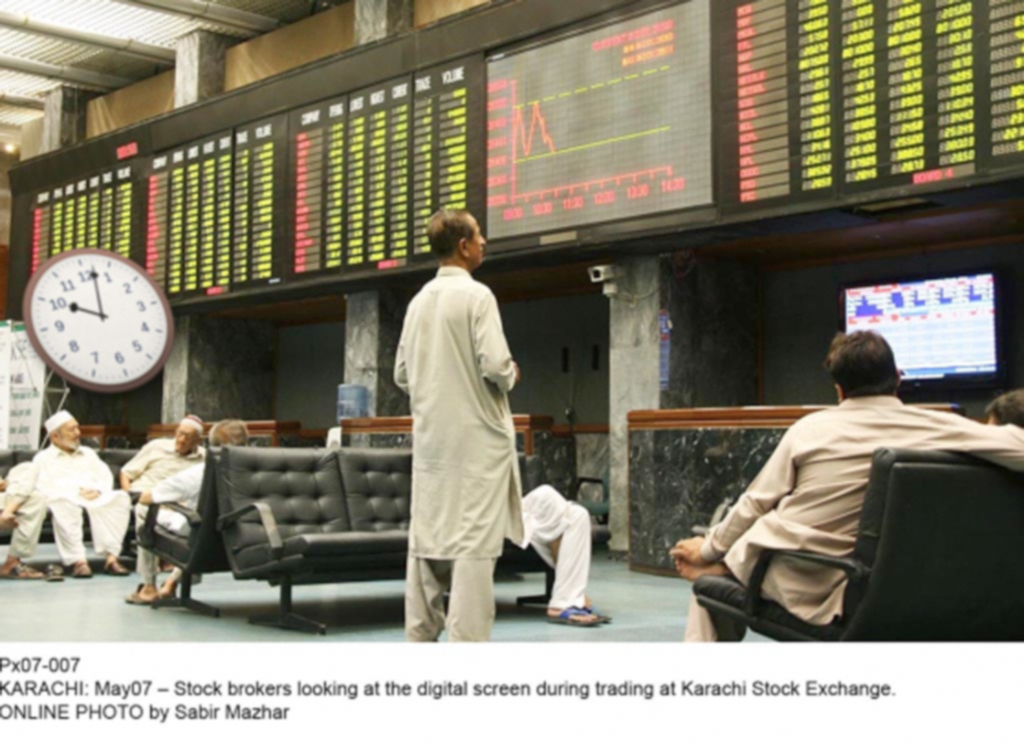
{"hour": 10, "minute": 2}
